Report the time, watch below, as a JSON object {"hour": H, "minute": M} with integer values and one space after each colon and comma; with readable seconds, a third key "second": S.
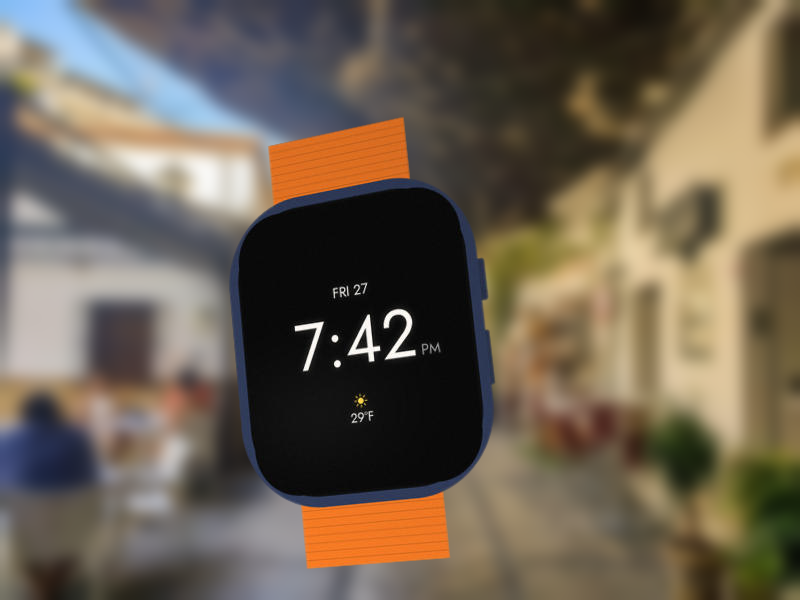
{"hour": 7, "minute": 42}
